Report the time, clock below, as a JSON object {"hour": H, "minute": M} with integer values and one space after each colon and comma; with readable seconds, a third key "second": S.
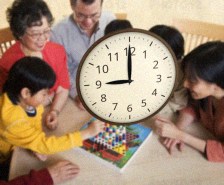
{"hour": 9, "minute": 0}
